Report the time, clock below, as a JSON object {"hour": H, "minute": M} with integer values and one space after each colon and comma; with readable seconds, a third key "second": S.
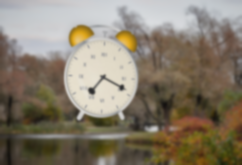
{"hour": 7, "minute": 19}
